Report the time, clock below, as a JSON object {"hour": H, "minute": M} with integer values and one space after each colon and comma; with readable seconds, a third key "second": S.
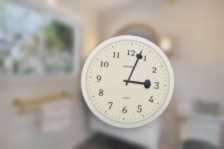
{"hour": 3, "minute": 3}
